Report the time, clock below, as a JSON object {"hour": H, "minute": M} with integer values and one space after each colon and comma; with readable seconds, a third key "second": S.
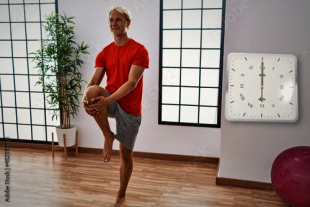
{"hour": 6, "minute": 0}
